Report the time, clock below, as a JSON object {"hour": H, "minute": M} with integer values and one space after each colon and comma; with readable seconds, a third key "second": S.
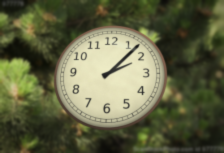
{"hour": 2, "minute": 7}
